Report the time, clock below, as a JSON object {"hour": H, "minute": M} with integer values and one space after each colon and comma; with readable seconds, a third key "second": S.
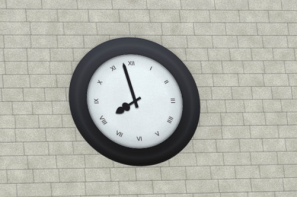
{"hour": 7, "minute": 58}
